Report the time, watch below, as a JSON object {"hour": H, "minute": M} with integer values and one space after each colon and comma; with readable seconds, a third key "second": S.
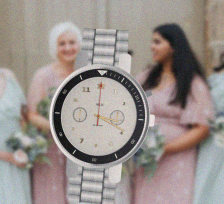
{"hour": 3, "minute": 19}
